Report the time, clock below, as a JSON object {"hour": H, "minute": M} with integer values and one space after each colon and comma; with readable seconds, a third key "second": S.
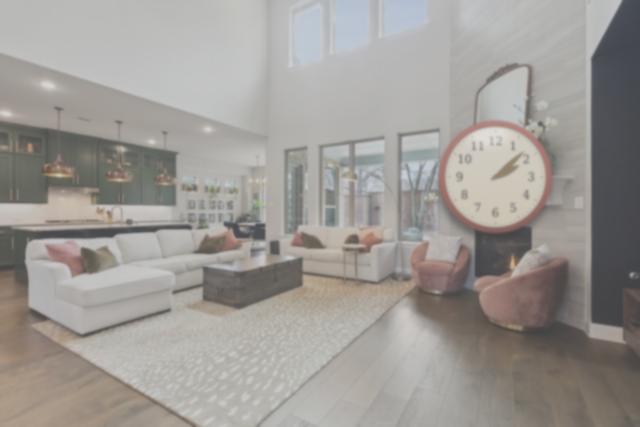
{"hour": 2, "minute": 8}
